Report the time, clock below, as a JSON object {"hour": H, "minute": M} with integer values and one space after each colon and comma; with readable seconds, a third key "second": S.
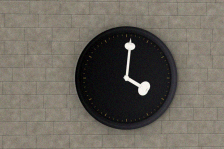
{"hour": 4, "minute": 1}
